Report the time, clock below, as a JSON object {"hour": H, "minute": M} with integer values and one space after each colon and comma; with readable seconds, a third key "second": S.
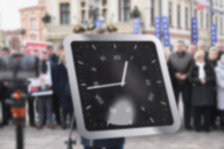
{"hour": 12, "minute": 44}
